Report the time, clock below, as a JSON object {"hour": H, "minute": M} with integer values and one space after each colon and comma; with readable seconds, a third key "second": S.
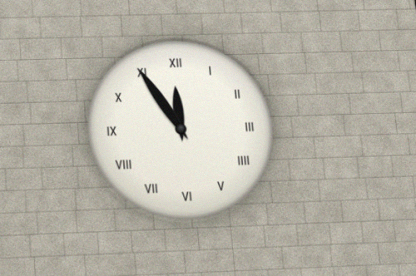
{"hour": 11, "minute": 55}
